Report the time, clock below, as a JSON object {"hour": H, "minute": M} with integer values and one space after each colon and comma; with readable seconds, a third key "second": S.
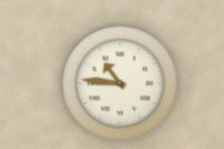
{"hour": 10, "minute": 46}
